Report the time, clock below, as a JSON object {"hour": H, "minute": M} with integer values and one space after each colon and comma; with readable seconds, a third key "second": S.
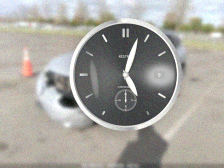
{"hour": 5, "minute": 3}
